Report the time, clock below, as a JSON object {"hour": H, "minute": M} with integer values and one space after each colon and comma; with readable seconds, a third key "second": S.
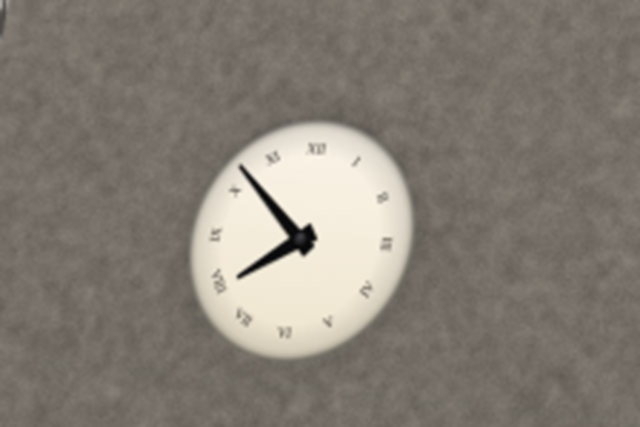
{"hour": 7, "minute": 52}
